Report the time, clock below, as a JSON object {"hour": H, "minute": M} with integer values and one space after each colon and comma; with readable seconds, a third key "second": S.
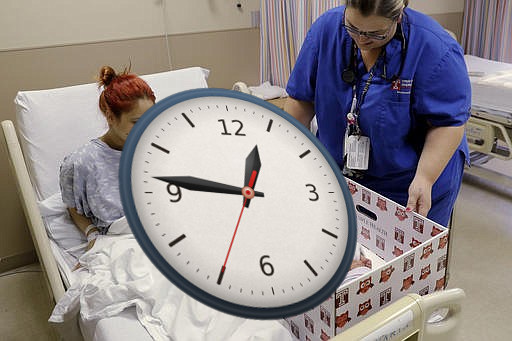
{"hour": 12, "minute": 46, "second": 35}
